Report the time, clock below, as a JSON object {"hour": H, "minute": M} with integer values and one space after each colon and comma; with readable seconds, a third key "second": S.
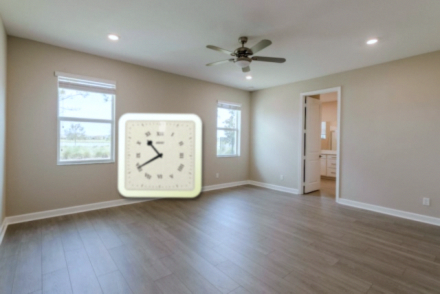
{"hour": 10, "minute": 40}
